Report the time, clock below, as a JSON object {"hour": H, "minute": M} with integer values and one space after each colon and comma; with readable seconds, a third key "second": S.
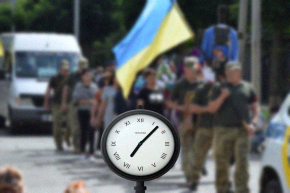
{"hour": 7, "minute": 7}
